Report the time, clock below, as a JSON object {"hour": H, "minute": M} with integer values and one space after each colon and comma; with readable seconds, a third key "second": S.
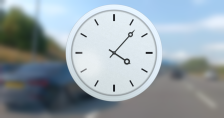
{"hour": 4, "minute": 7}
